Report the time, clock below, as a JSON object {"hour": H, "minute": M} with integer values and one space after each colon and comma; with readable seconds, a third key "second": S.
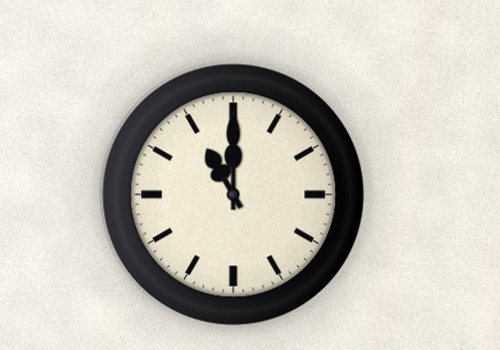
{"hour": 11, "minute": 0}
